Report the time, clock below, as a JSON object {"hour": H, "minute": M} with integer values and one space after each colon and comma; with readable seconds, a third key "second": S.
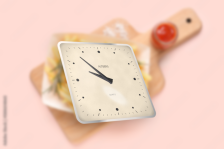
{"hour": 9, "minute": 53}
